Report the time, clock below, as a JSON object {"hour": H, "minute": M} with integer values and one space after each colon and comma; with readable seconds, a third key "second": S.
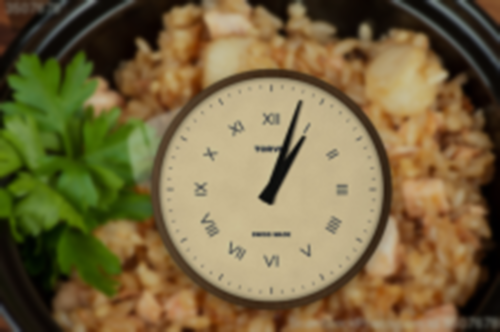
{"hour": 1, "minute": 3}
